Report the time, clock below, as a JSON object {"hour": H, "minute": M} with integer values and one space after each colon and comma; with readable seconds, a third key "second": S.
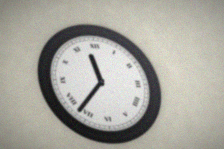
{"hour": 11, "minute": 37}
